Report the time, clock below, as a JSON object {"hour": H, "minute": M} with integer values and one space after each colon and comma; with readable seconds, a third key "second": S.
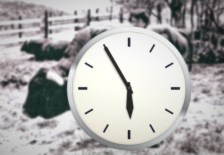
{"hour": 5, "minute": 55}
